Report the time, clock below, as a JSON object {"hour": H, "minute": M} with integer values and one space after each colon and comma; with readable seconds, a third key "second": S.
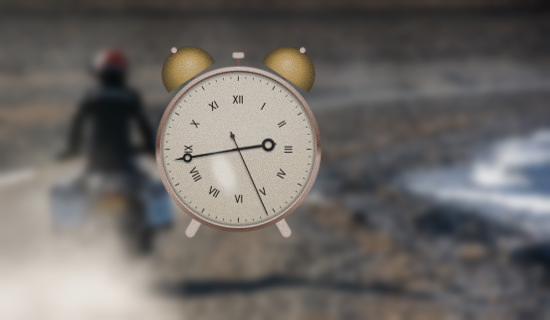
{"hour": 2, "minute": 43, "second": 26}
